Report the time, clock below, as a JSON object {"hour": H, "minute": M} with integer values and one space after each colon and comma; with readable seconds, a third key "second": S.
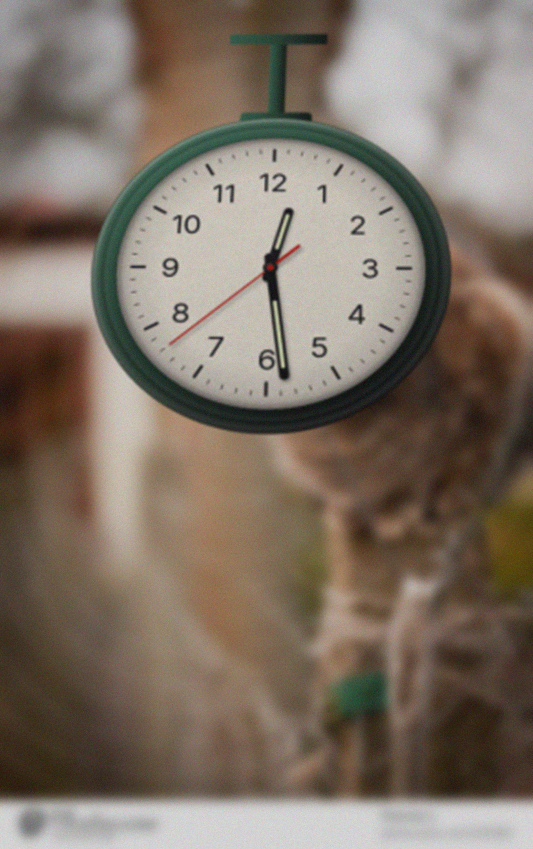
{"hour": 12, "minute": 28, "second": 38}
